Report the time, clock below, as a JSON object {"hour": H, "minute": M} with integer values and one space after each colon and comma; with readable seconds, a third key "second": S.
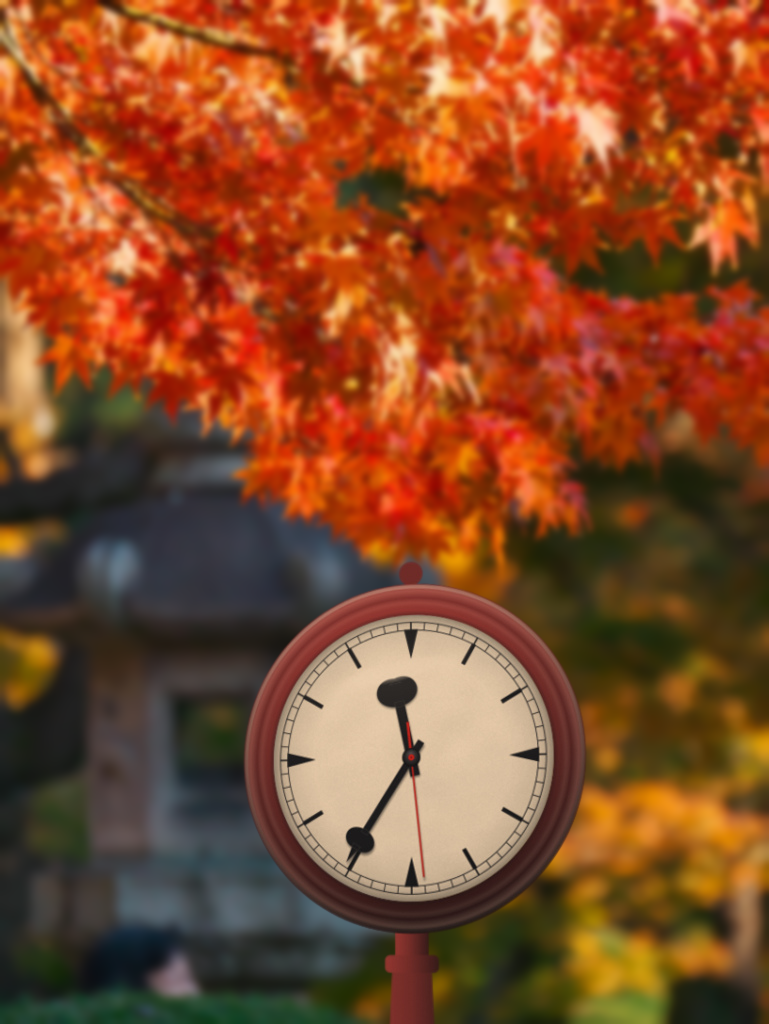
{"hour": 11, "minute": 35, "second": 29}
